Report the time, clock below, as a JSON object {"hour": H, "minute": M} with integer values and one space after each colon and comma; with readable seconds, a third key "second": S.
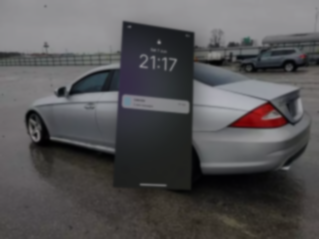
{"hour": 21, "minute": 17}
